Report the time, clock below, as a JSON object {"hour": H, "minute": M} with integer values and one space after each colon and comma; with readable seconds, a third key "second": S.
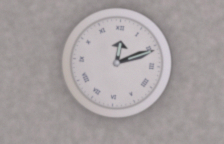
{"hour": 12, "minute": 11}
